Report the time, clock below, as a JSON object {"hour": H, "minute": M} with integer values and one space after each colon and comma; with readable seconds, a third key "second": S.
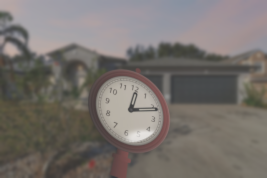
{"hour": 12, "minute": 11}
